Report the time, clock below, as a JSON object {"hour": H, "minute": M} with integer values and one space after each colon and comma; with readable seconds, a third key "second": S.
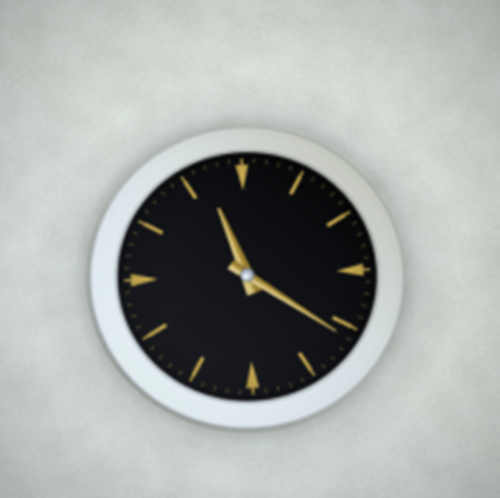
{"hour": 11, "minute": 21}
